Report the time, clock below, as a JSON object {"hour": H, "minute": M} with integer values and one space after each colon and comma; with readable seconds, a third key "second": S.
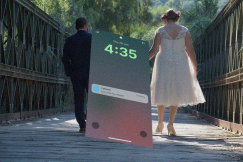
{"hour": 4, "minute": 35}
